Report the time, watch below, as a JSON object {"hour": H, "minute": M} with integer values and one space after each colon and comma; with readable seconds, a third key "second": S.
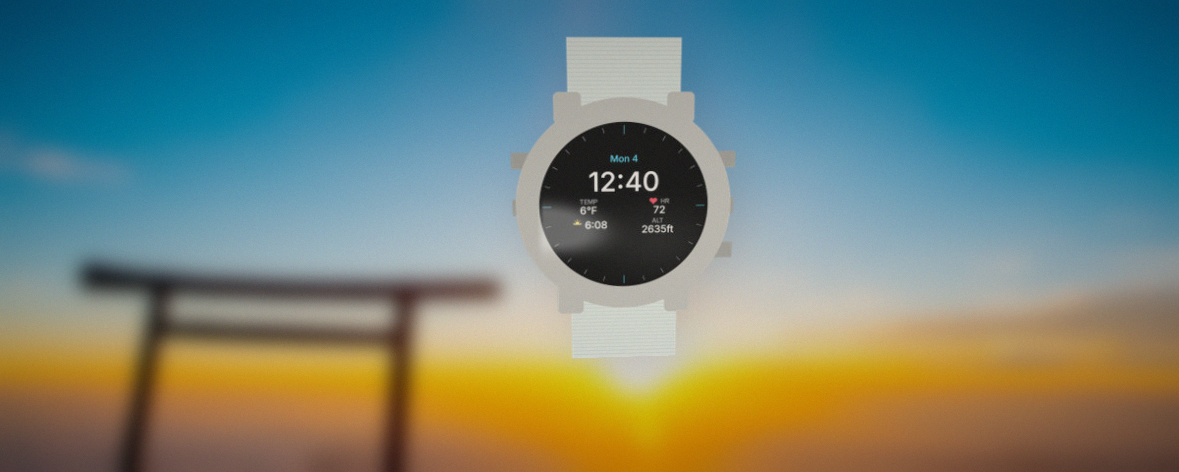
{"hour": 12, "minute": 40}
